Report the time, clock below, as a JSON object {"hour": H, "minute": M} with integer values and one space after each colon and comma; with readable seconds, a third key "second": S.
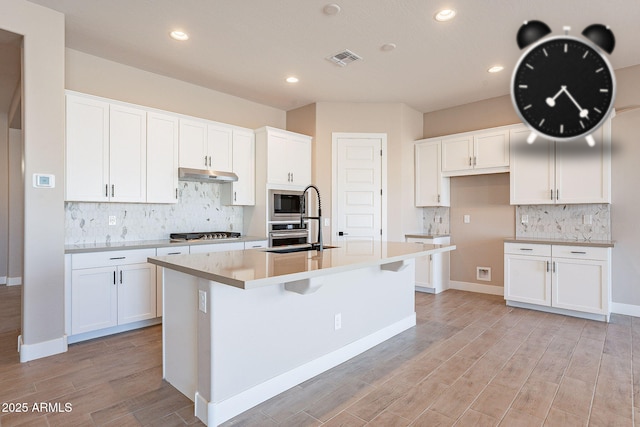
{"hour": 7, "minute": 23}
